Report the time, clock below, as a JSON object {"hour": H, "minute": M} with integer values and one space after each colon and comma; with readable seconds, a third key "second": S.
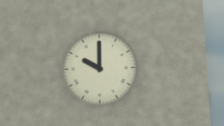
{"hour": 10, "minute": 0}
